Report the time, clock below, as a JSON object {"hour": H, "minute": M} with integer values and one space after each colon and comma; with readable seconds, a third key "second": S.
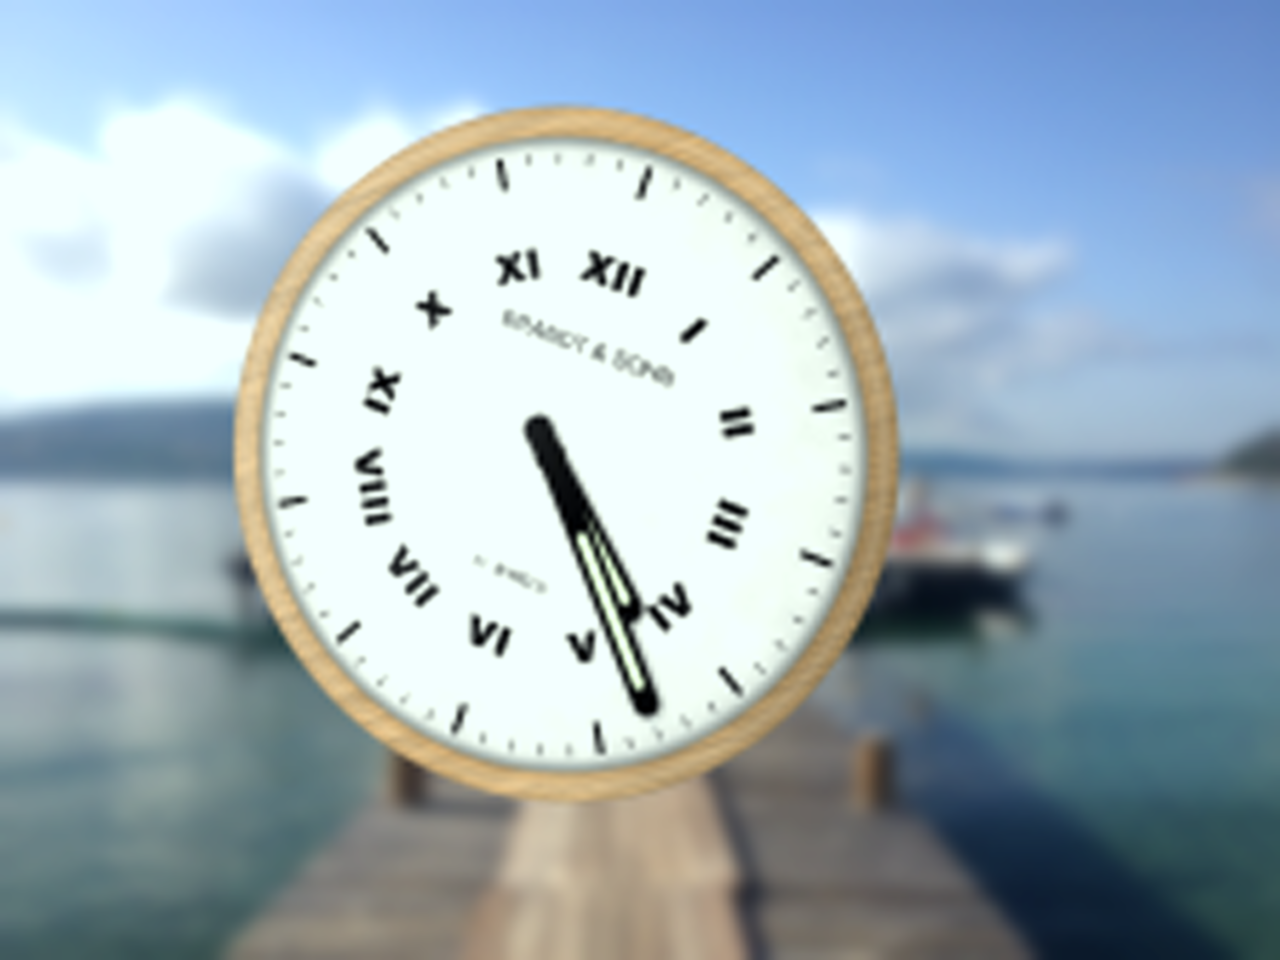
{"hour": 4, "minute": 23}
